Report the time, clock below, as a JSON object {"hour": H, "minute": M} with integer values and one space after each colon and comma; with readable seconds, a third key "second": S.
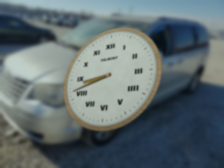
{"hour": 8, "minute": 42}
